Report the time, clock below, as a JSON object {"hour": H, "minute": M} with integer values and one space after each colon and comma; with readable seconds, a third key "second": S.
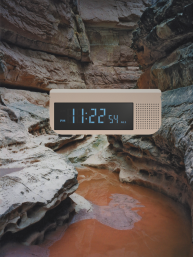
{"hour": 11, "minute": 22, "second": 54}
